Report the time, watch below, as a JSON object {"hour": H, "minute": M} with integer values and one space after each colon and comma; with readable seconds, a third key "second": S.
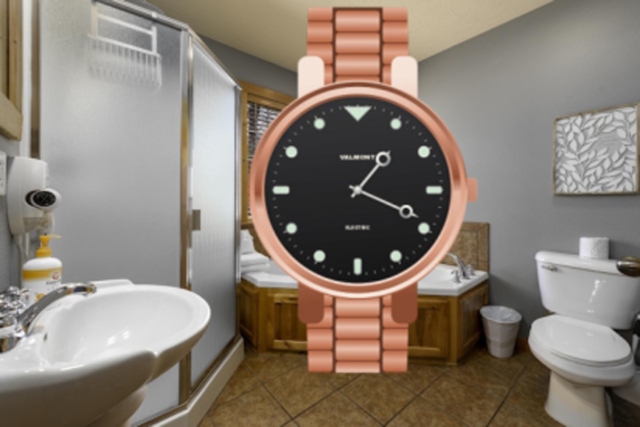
{"hour": 1, "minute": 19}
